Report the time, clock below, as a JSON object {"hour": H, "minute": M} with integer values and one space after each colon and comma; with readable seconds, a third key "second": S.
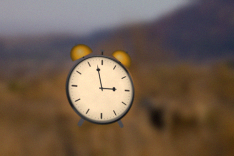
{"hour": 2, "minute": 58}
